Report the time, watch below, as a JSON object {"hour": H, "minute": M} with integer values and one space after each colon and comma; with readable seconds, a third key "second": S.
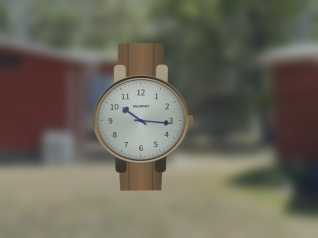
{"hour": 10, "minute": 16}
